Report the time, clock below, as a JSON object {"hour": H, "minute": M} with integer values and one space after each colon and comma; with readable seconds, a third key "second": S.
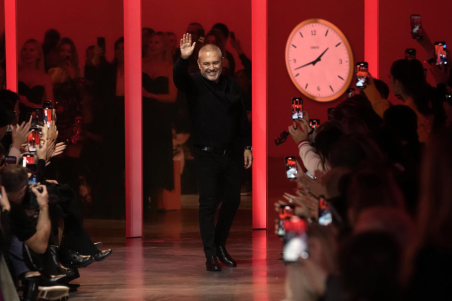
{"hour": 1, "minute": 42}
